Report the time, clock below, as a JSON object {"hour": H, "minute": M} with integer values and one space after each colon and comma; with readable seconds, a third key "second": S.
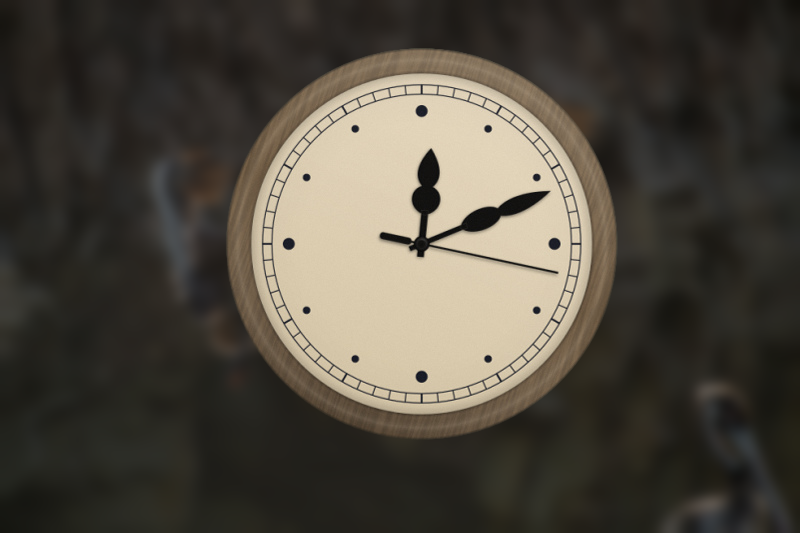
{"hour": 12, "minute": 11, "second": 17}
